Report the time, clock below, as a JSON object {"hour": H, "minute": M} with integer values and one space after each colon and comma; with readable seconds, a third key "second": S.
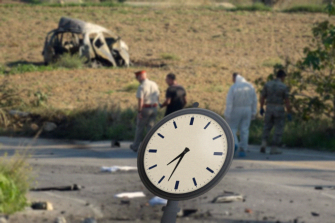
{"hour": 7, "minute": 33}
